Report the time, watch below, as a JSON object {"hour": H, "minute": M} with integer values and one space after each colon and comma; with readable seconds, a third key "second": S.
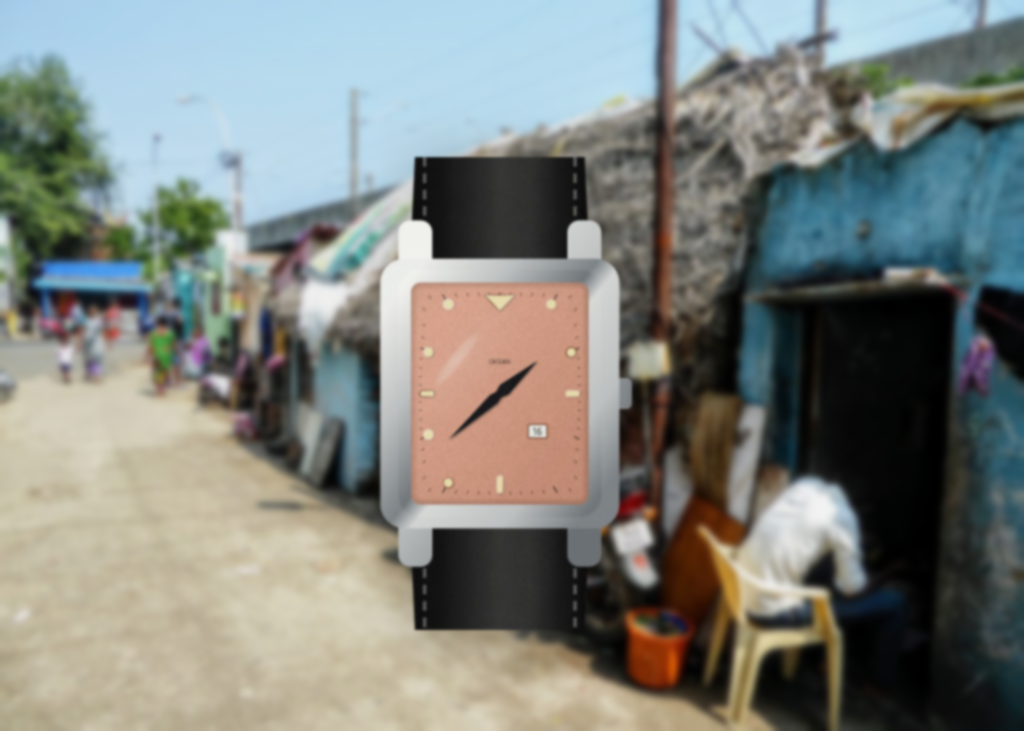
{"hour": 1, "minute": 38}
